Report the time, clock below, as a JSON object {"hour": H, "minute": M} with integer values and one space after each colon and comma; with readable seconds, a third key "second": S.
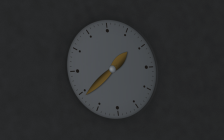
{"hour": 1, "minute": 39}
